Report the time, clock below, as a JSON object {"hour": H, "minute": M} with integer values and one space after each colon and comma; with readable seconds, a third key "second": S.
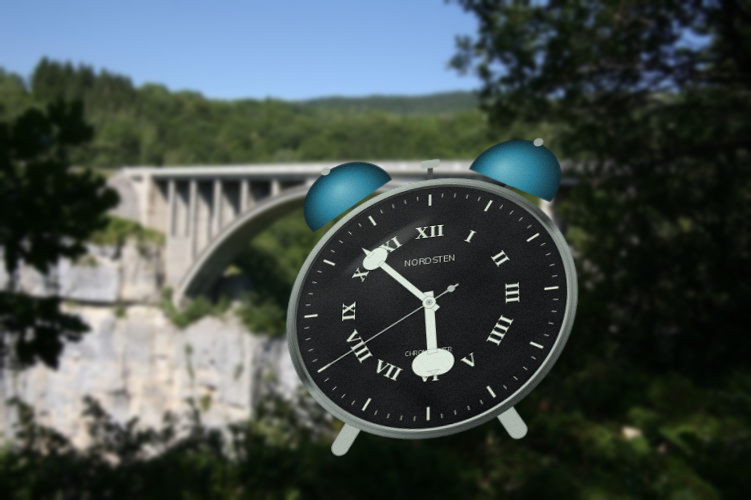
{"hour": 5, "minute": 52, "second": 40}
